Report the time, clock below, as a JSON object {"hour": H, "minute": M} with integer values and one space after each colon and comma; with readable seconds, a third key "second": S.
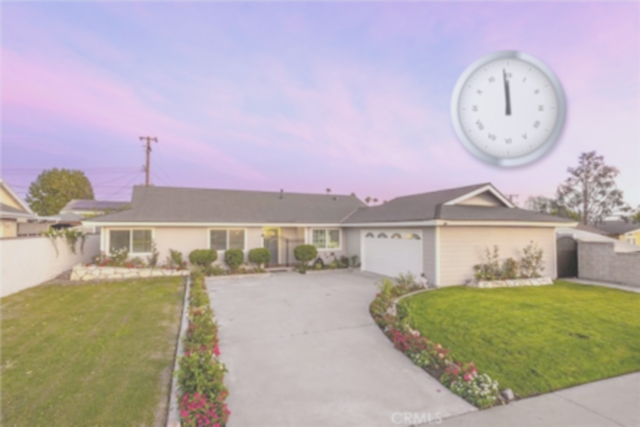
{"hour": 11, "minute": 59}
